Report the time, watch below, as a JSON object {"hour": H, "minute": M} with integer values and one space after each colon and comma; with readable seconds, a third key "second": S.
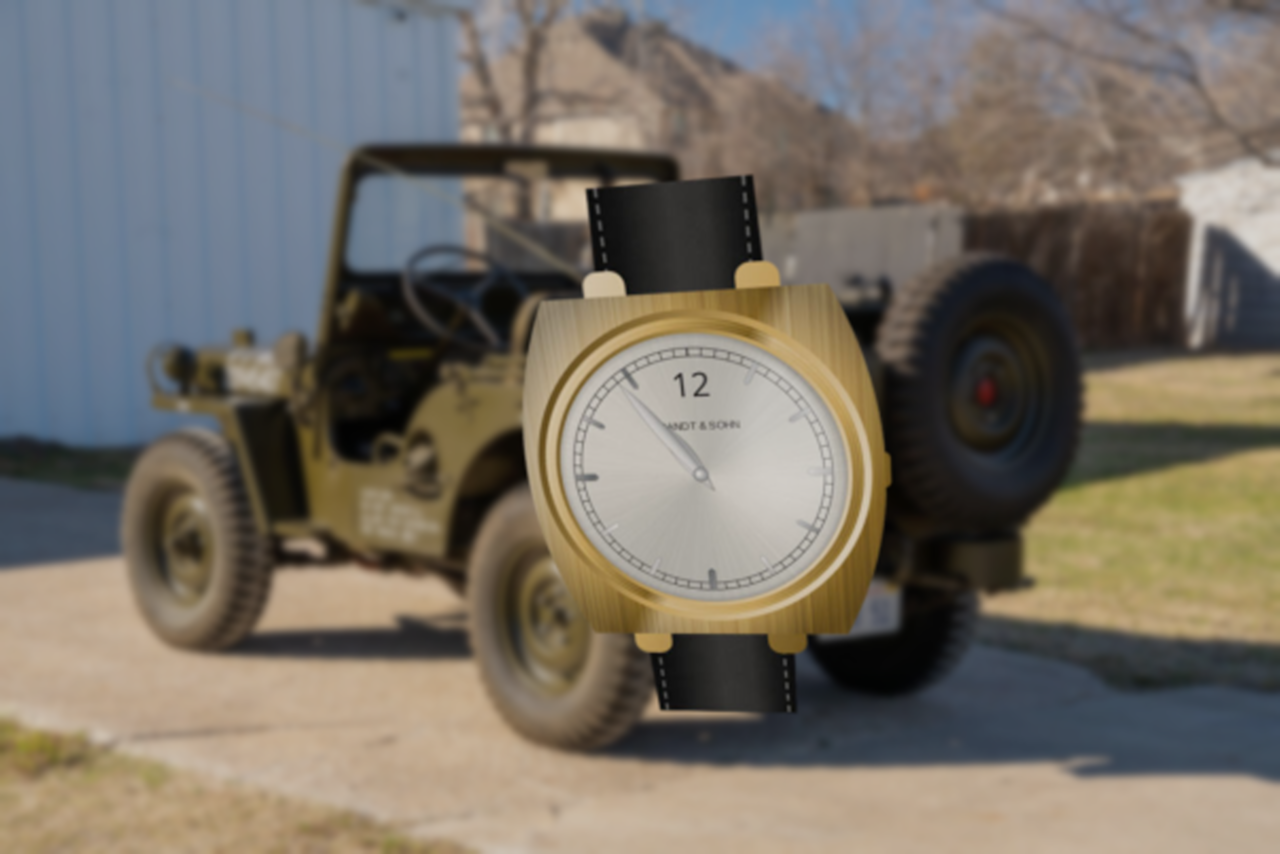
{"hour": 10, "minute": 54}
